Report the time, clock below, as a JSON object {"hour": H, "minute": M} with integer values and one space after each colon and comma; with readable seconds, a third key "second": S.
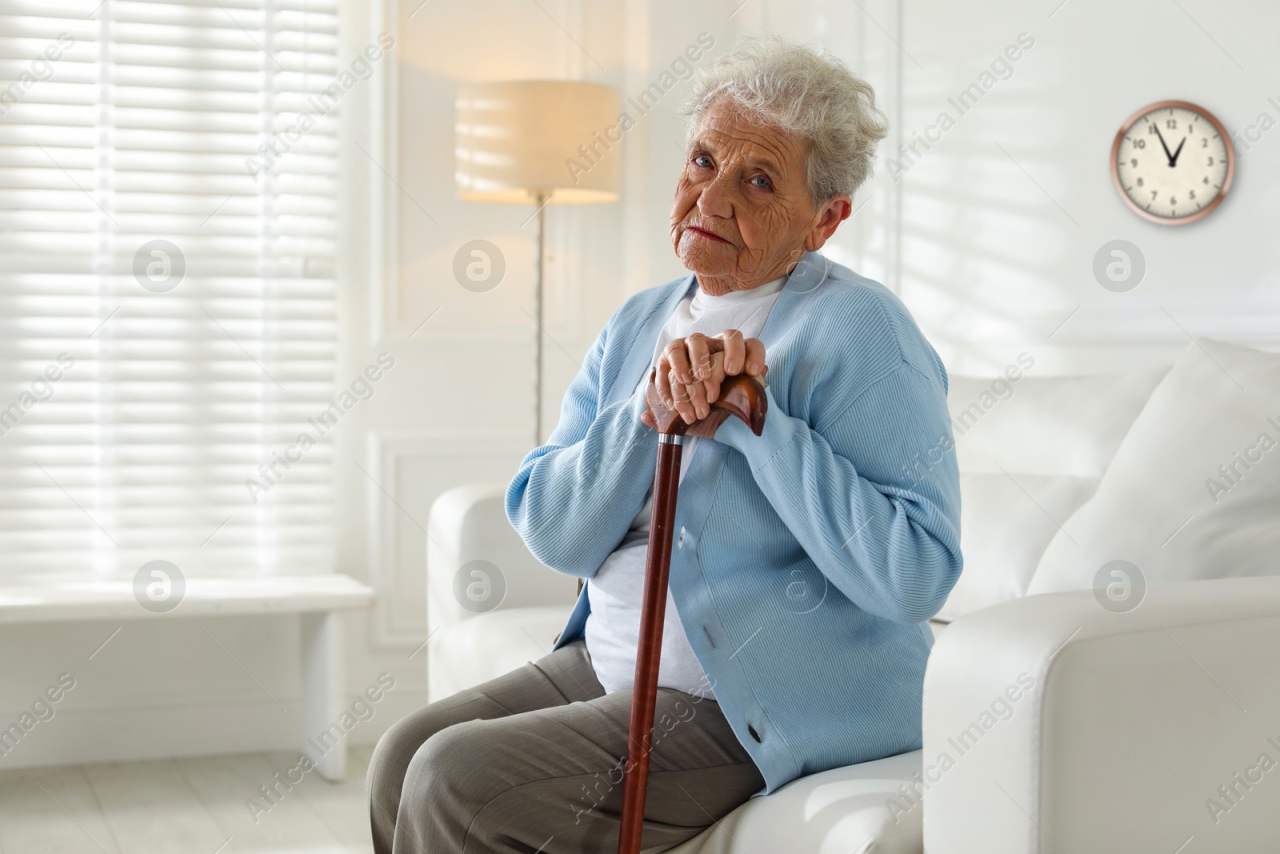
{"hour": 12, "minute": 56}
